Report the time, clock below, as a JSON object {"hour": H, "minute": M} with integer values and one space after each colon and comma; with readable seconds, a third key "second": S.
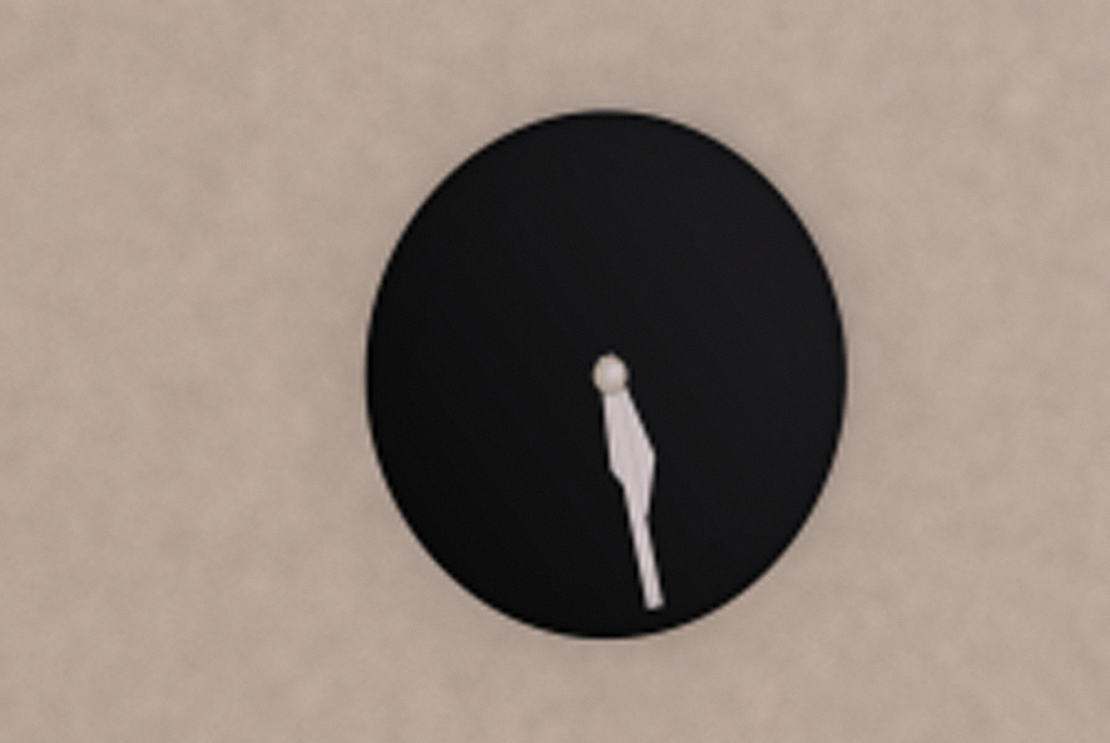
{"hour": 5, "minute": 28}
